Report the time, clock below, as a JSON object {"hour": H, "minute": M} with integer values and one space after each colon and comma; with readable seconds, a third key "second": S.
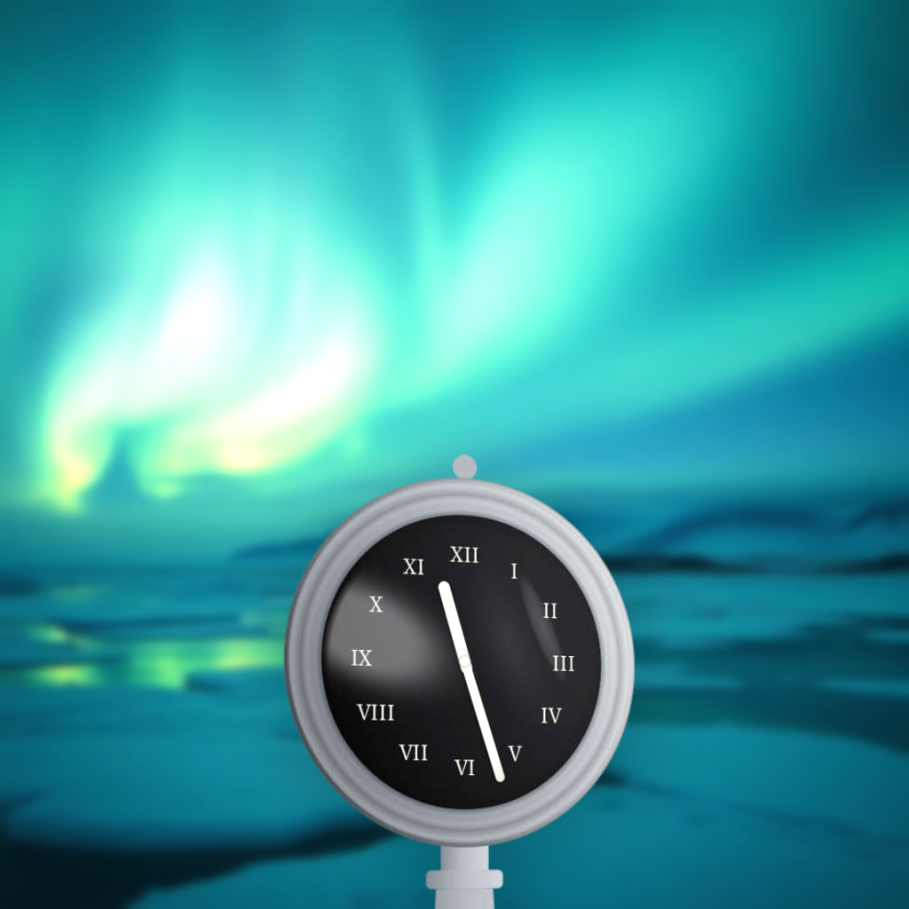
{"hour": 11, "minute": 27}
